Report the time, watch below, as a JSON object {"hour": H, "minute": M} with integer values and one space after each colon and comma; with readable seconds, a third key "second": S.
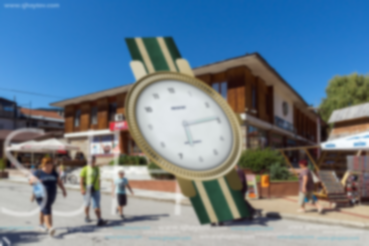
{"hour": 6, "minute": 14}
